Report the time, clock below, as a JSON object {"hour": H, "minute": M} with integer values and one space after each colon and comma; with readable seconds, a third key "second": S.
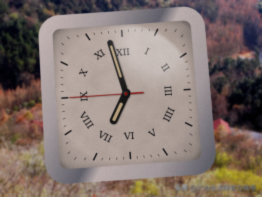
{"hour": 6, "minute": 57, "second": 45}
